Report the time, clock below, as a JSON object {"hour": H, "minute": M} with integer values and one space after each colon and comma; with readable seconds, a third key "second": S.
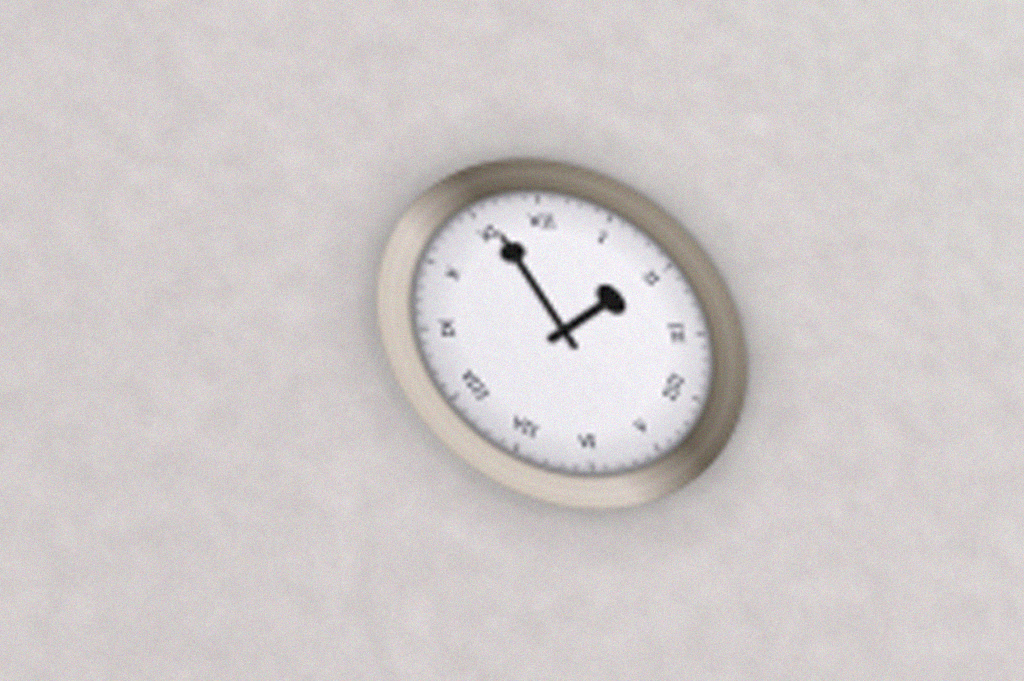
{"hour": 1, "minute": 56}
